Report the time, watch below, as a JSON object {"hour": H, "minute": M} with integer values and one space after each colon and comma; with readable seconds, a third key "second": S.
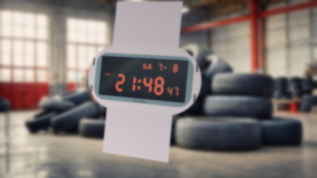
{"hour": 21, "minute": 48}
